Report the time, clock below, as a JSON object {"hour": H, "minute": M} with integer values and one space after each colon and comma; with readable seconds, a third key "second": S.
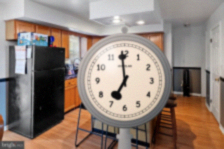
{"hour": 6, "minute": 59}
